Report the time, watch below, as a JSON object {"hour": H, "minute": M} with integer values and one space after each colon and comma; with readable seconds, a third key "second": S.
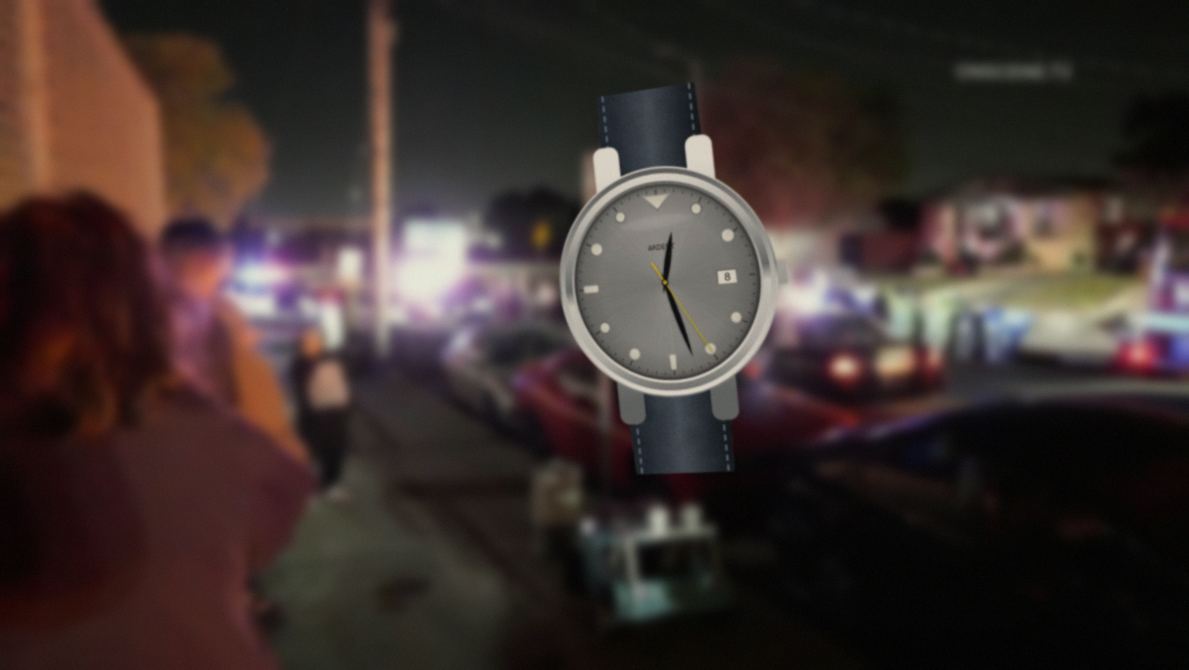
{"hour": 12, "minute": 27, "second": 25}
